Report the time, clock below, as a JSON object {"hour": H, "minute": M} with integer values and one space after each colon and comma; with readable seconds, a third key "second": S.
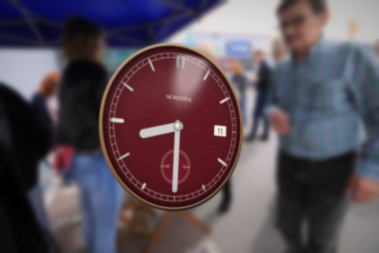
{"hour": 8, "minute": 30}
